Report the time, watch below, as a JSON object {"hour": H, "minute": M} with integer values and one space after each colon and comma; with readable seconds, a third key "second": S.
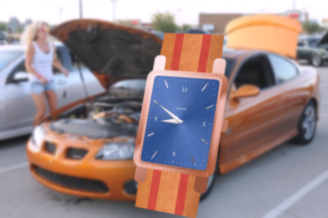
{"hour": 8, "minute": 50}
